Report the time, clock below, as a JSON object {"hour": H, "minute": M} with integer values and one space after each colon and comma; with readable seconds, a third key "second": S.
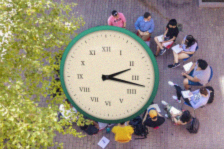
{"hour": 2, "minute": 17}
